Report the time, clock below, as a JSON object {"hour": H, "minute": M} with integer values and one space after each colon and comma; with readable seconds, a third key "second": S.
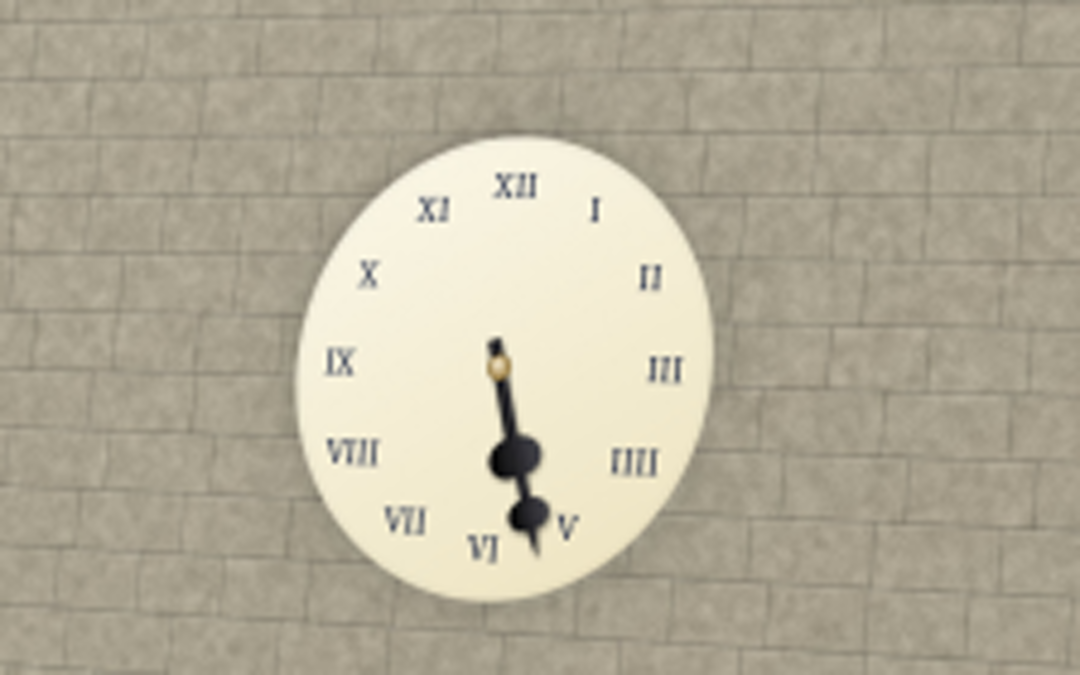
{"hour": 5, "minute": 27}
